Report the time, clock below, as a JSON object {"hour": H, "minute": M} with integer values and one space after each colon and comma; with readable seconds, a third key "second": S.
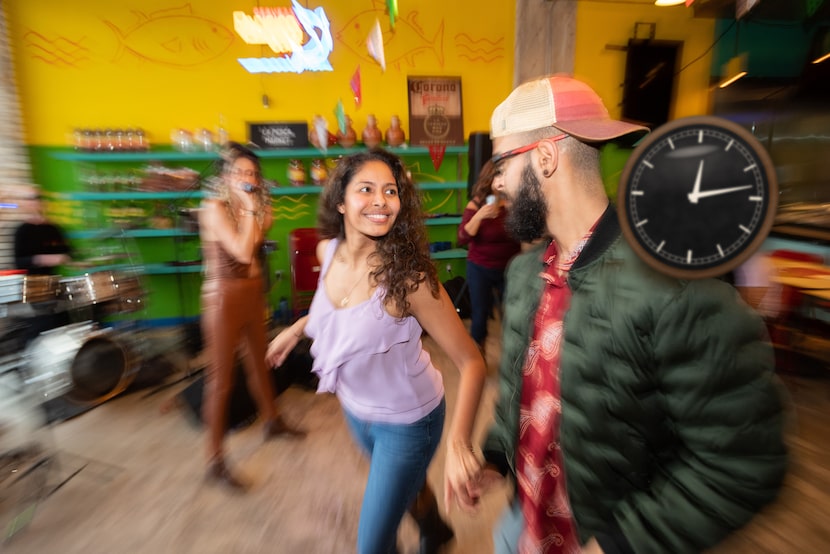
{"hour": 12, "minute": 13}
